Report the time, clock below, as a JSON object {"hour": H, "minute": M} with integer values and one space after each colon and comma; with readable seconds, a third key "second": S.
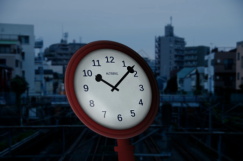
{"hour": 10, "minute": 8}
